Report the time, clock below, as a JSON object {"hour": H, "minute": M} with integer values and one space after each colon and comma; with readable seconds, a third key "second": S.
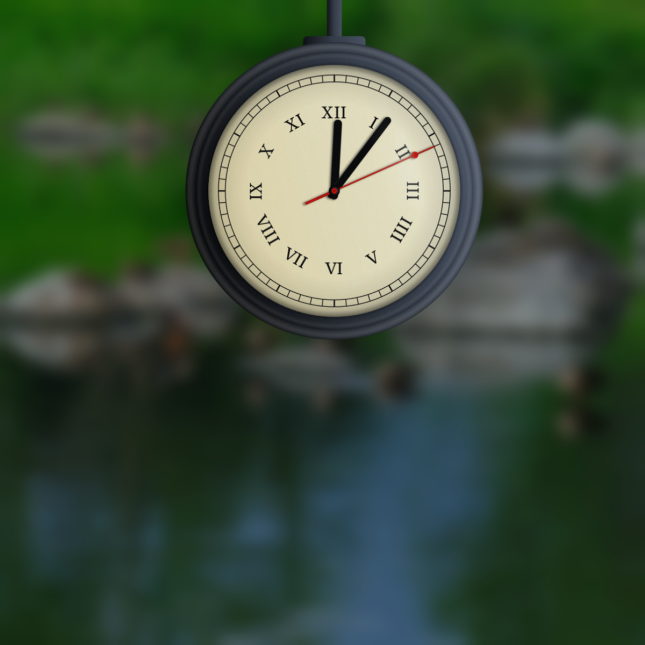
{"hour": 12, "minute": 6, "second": 11}
